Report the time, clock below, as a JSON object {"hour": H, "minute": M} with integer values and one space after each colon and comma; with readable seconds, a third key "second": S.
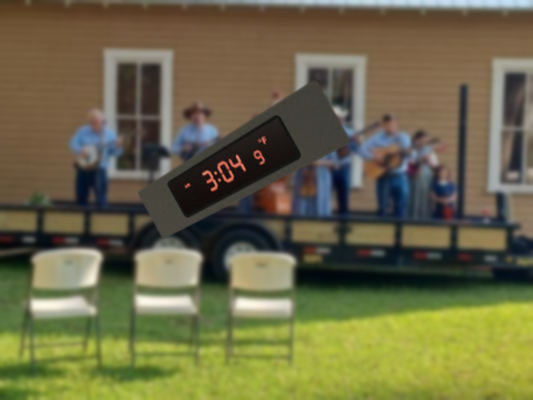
{"hour": 3, "minute": 4}
